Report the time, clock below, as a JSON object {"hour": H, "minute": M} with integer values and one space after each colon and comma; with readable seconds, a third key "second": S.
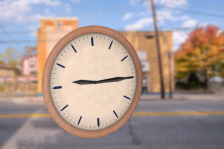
{"hour": 9, "minute": 15}
